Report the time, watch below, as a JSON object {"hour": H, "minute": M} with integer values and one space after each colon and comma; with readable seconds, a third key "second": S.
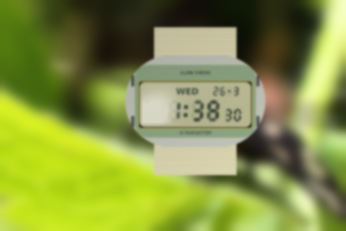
{"hour": 1, "minute": 38, "second": 30}
